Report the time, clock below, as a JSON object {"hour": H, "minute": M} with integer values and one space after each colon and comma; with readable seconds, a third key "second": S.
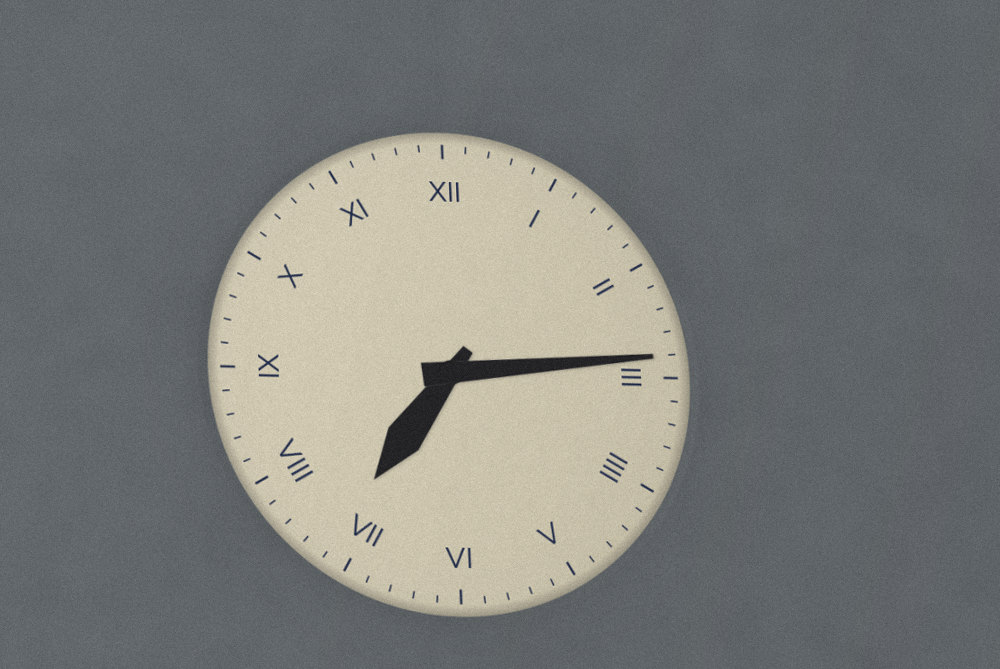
{"hour": 7, "minute": 14}
